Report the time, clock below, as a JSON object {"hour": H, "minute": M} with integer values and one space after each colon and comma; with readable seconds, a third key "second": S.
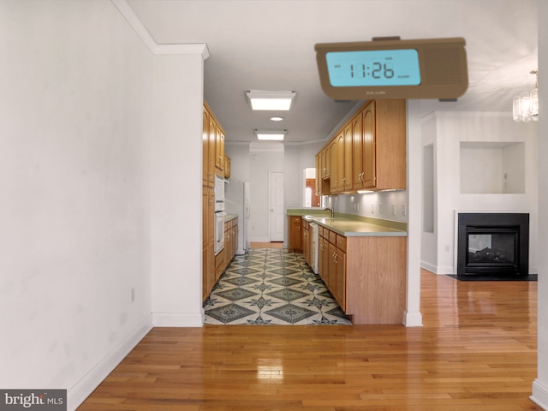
{"hour": 11, "minute": 26}
